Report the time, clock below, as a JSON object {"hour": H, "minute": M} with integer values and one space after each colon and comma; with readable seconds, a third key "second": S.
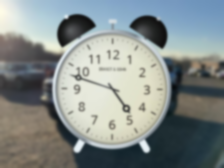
{"hour": 4, "minute": 48}
